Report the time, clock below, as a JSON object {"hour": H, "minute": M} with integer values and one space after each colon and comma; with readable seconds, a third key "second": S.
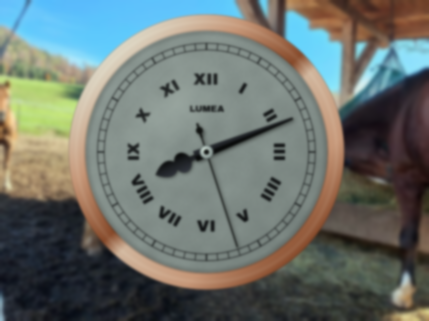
{"hour": 8, "minute": 11, "second": 27}
